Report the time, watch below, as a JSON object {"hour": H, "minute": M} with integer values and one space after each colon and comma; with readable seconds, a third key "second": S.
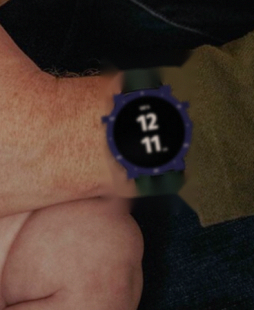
{"hour": 12, "minute": 11}
